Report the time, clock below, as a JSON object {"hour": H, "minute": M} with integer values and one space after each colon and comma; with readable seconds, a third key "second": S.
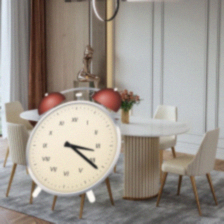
{"hour": 3, "minute": 21}
